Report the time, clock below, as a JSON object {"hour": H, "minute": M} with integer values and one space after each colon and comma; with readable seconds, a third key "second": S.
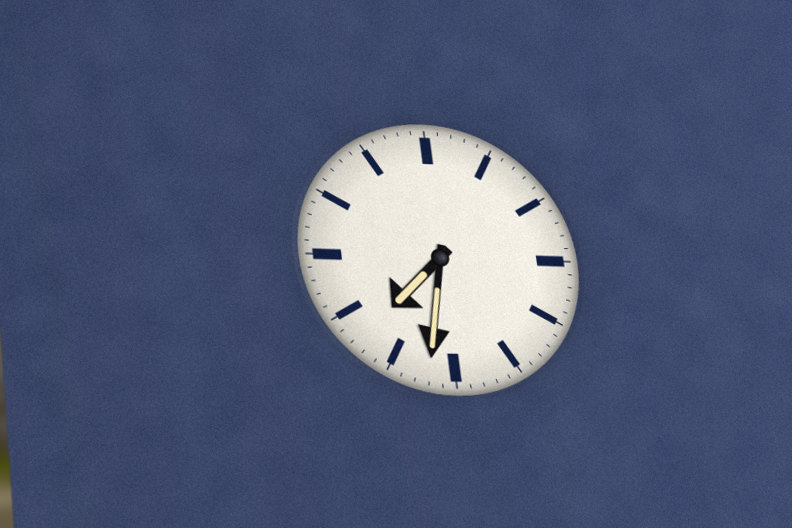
{"hour": 7, "minute": 32}
